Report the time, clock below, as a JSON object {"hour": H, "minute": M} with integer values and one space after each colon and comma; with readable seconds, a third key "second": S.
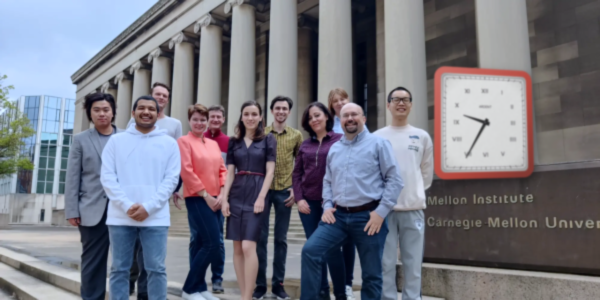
{"hour": 9, "minute": 35}
